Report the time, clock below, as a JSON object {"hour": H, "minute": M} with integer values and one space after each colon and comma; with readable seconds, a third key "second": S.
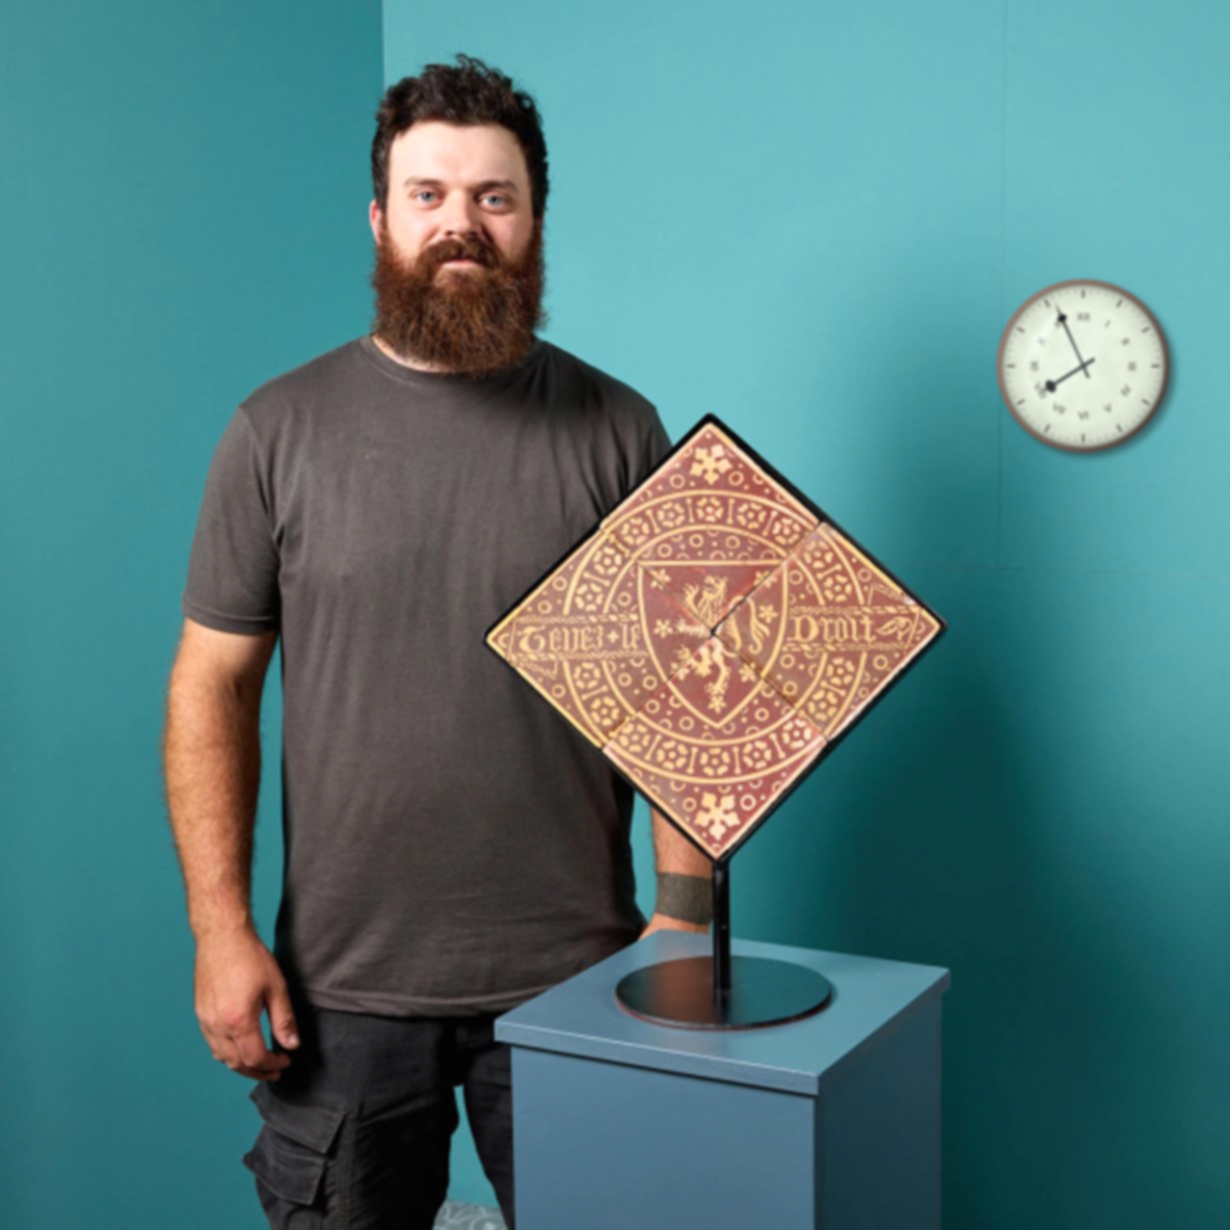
{"hour": 7, "minute": 56}
